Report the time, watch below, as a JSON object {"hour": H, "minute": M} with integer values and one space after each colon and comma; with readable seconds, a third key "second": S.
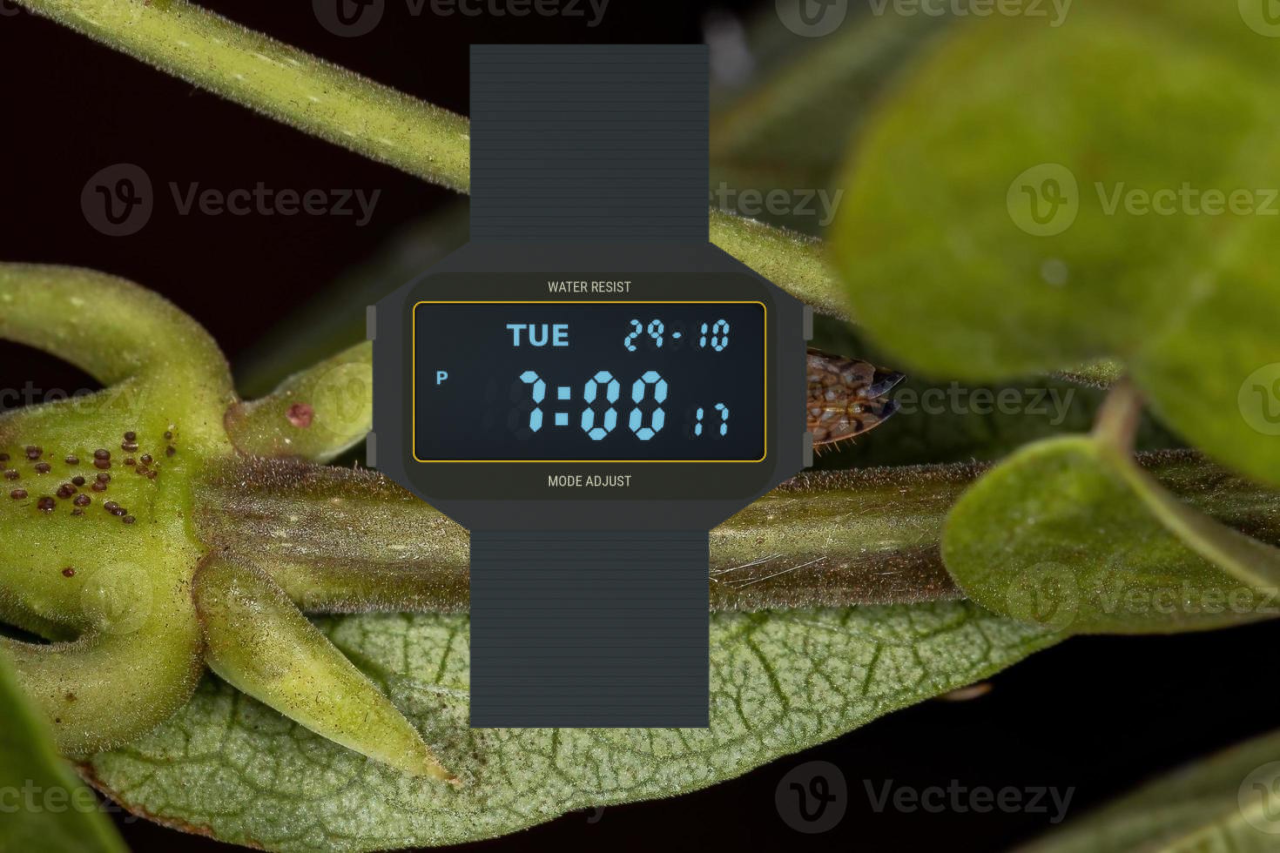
{"hour": 7, "minute": 0, "second": 17}
